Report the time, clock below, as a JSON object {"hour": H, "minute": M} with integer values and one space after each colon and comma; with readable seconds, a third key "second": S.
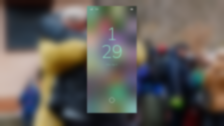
{"hour": 1, "minute": 29}
